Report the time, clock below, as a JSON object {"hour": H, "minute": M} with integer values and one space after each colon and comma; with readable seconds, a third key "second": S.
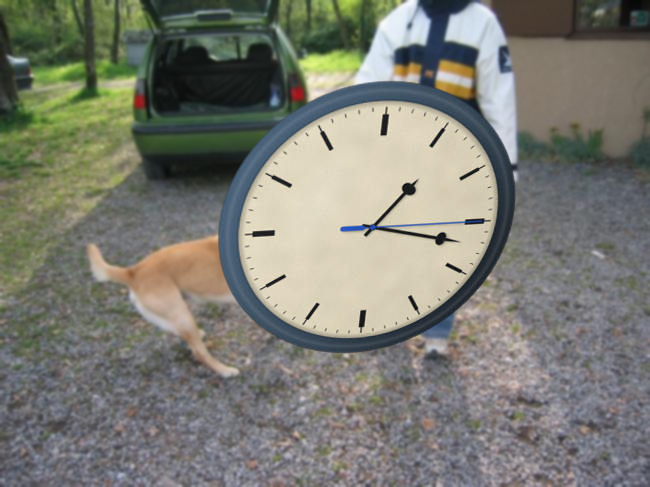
{"hour": 1, "minute": 17, "second": 15}
